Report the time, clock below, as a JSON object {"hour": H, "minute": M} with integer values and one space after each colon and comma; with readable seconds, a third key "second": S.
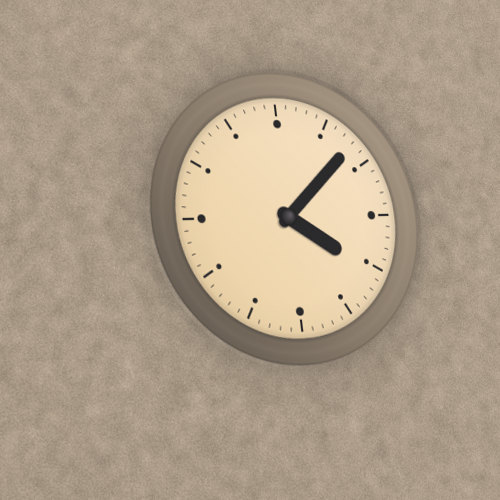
{"hour": 4, "minute": 8}
